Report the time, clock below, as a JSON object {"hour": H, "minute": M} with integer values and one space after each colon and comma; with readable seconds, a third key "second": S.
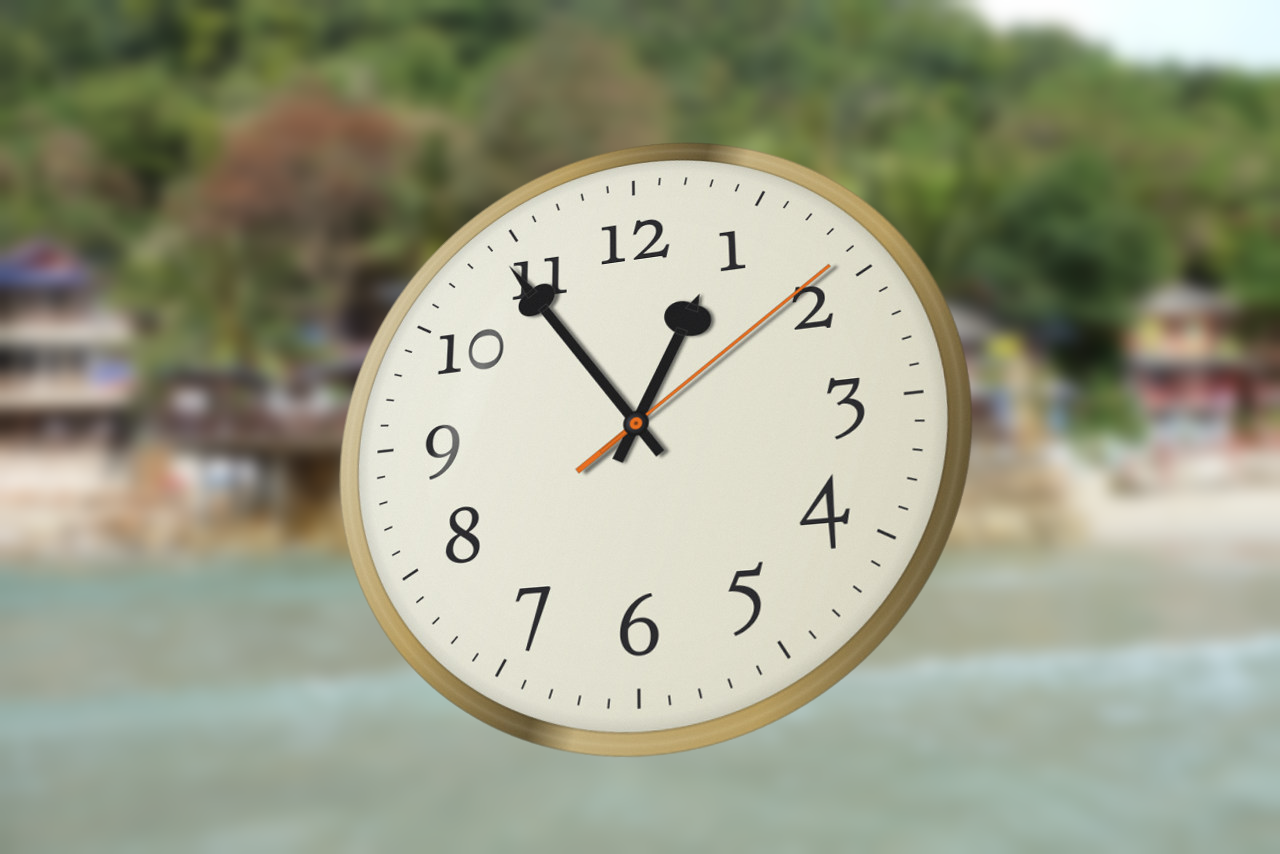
{"hour": 12, "minute": 54, "second": 9}
